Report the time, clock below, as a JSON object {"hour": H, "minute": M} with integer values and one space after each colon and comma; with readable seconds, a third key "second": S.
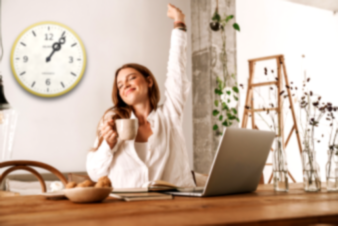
{"hour": 1, "minute": 6}
